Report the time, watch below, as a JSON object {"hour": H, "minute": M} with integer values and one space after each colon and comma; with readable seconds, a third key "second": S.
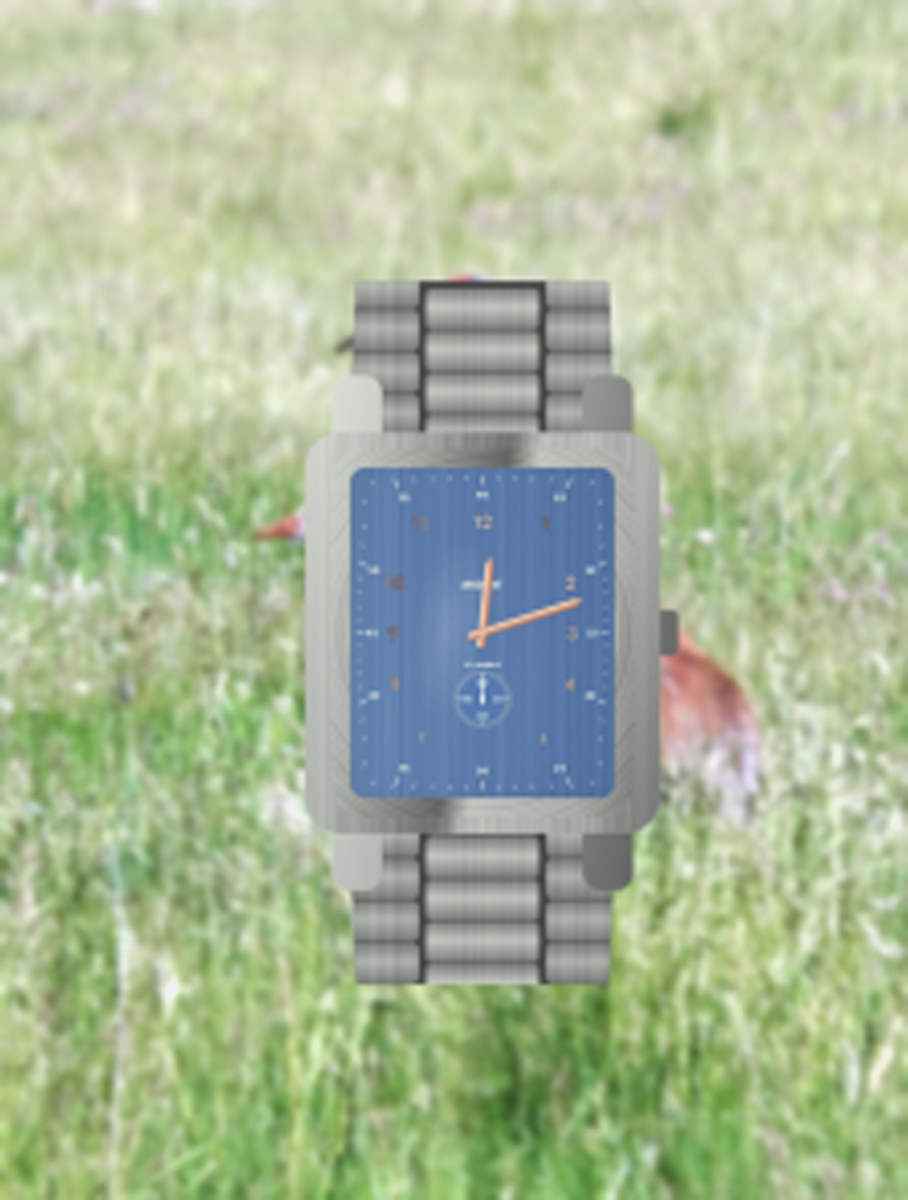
{"hour": 12, "minute": 12}
